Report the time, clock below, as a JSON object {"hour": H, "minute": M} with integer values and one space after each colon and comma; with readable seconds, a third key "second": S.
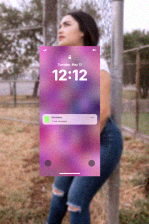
{"hour": 12, "minute": 12}
